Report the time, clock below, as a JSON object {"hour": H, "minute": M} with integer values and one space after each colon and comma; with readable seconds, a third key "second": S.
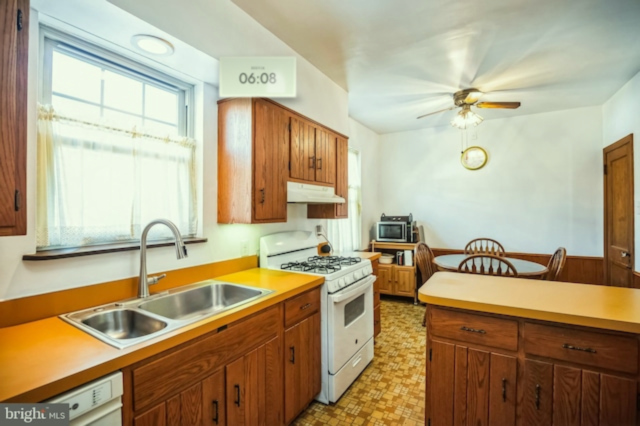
{"hour": 6, "minute": 8}
